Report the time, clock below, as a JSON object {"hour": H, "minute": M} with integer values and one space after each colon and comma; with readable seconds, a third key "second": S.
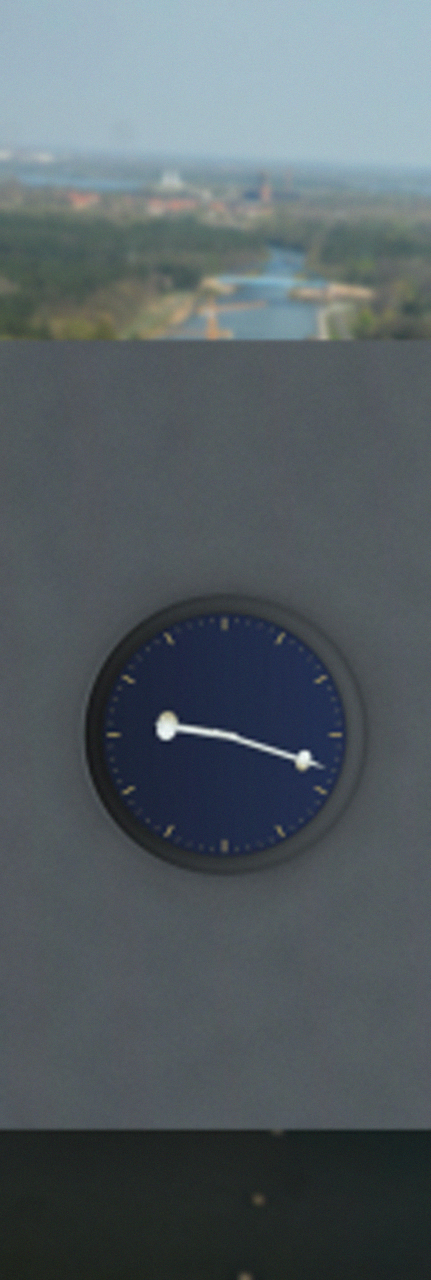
{"hour": 9, "minute": 18}
